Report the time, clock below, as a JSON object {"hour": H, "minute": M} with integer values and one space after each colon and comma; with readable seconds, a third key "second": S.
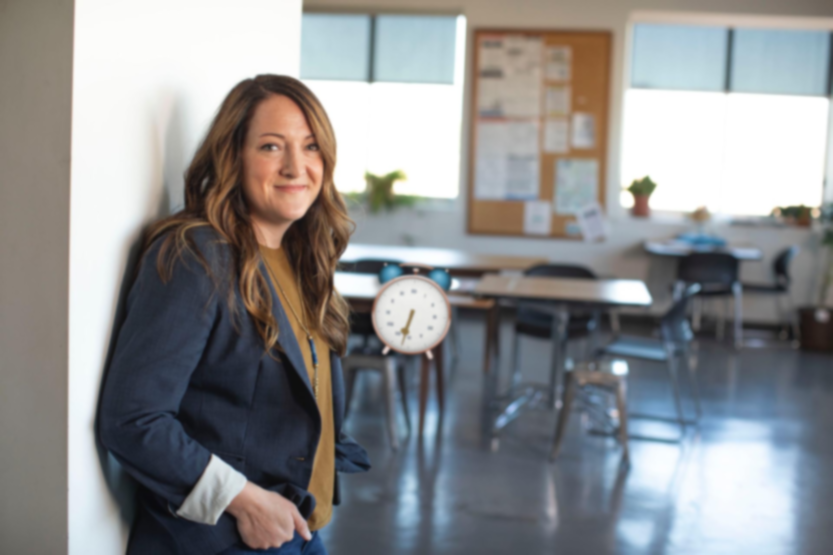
{"hour": 6, "minute": 32}
